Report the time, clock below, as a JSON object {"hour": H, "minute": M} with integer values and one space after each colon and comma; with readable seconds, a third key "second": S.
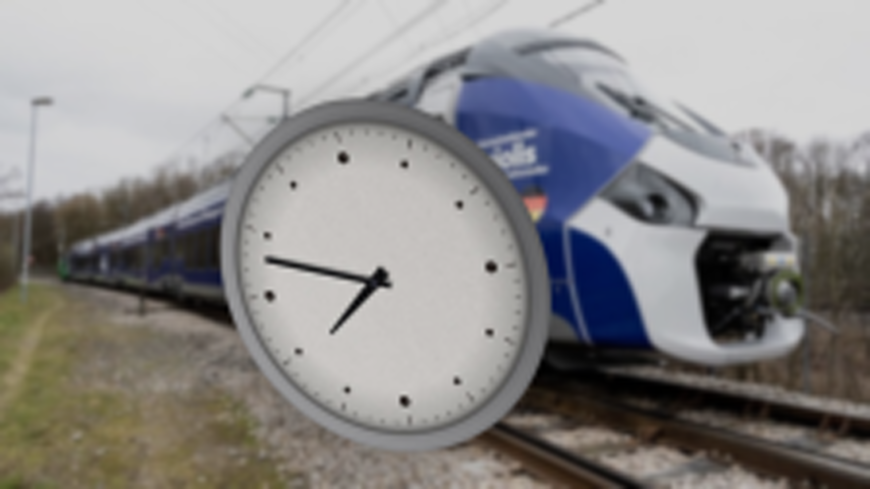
{"hour": 7, "minute": 48}
